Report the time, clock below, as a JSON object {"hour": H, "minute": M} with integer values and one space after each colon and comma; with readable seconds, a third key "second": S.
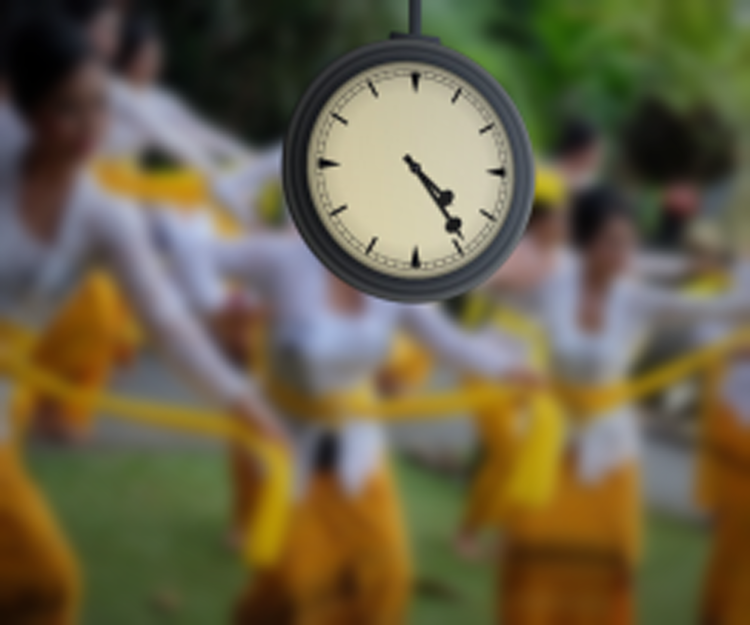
{"hour": 4, "minute": 24}
